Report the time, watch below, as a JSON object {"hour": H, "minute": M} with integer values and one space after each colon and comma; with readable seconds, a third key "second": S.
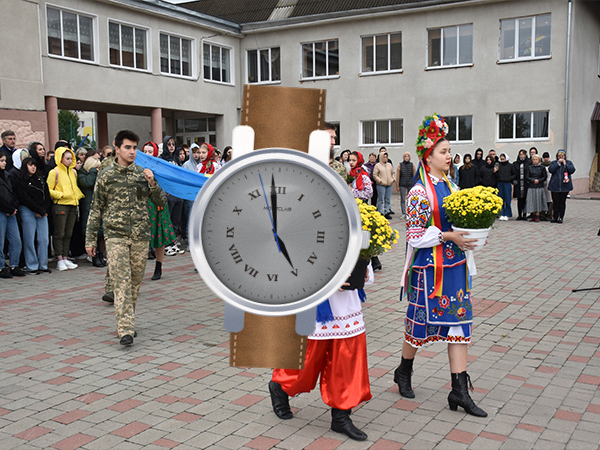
{"hour": 4, "minute": 58, "second": 57}
